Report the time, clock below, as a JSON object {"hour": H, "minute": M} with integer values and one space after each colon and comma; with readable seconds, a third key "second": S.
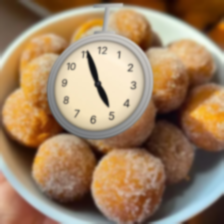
{"hour": 4, "minute": 56}
